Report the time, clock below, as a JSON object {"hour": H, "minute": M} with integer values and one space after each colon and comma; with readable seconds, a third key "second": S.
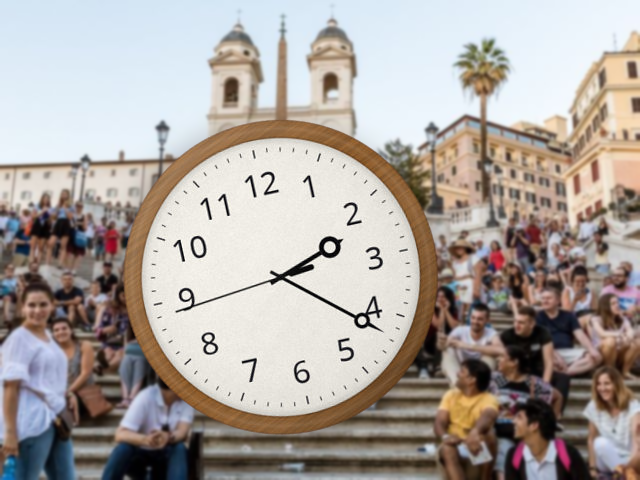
{"hour": 2, "minute": 21, "second": 44}
